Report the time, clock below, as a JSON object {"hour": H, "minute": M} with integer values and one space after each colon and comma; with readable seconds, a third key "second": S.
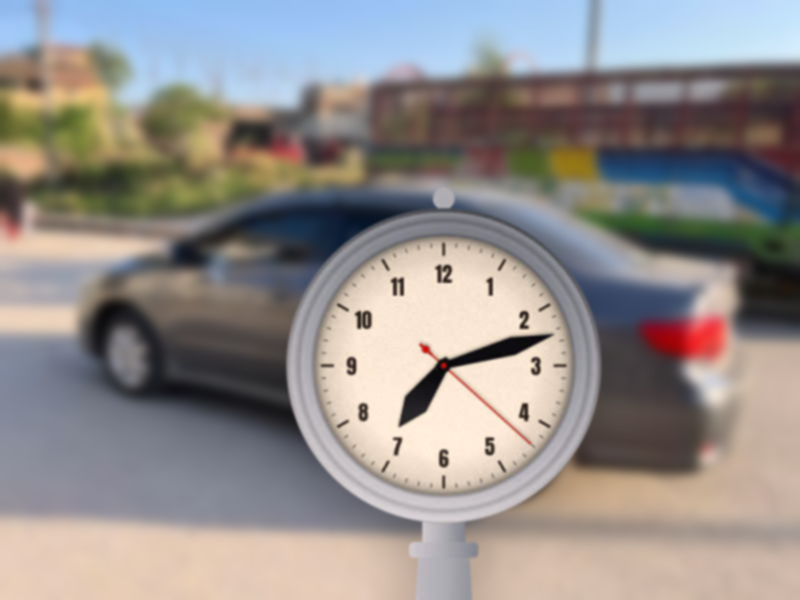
{"hour": 7, "minute": 12, "second": 22}
